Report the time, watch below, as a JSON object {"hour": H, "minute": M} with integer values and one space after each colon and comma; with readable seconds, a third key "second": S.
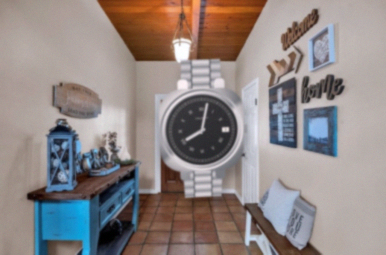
{"hour": 8, "minute": 2}
